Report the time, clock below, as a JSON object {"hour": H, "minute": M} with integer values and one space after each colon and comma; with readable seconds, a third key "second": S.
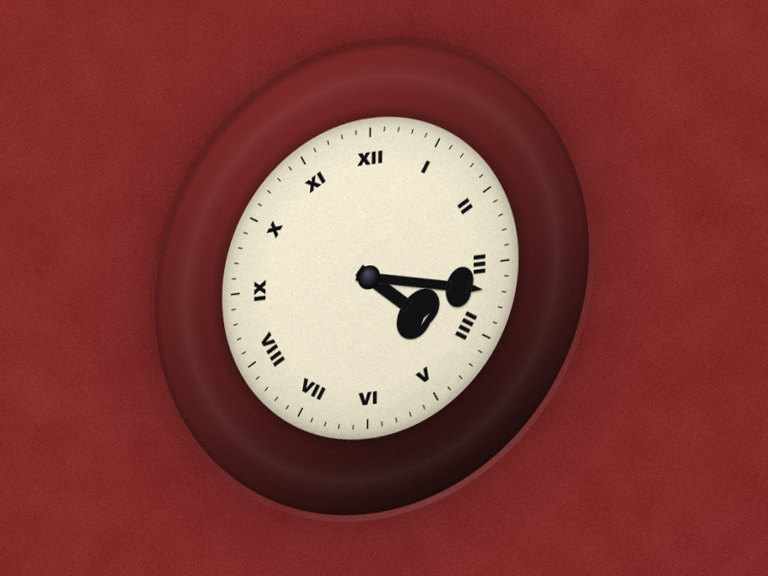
{"hour": 4, "minute": 17}
